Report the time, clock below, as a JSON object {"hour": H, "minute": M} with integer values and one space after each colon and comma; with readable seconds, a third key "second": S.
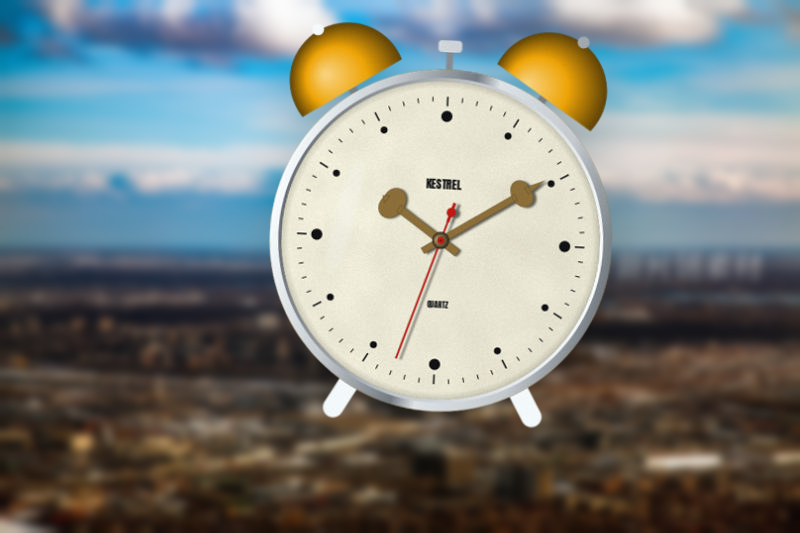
{"hour": 10, "minute": 9, "second": 33}
